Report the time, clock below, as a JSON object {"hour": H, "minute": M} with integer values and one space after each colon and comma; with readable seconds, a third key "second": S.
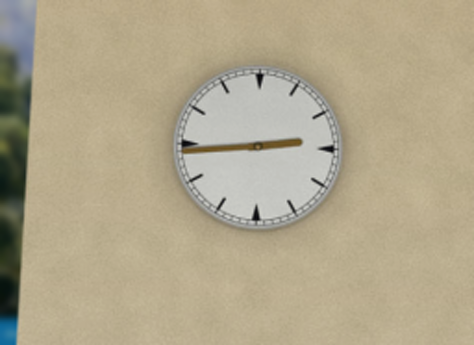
{"hour": 2, "minute": 44}
